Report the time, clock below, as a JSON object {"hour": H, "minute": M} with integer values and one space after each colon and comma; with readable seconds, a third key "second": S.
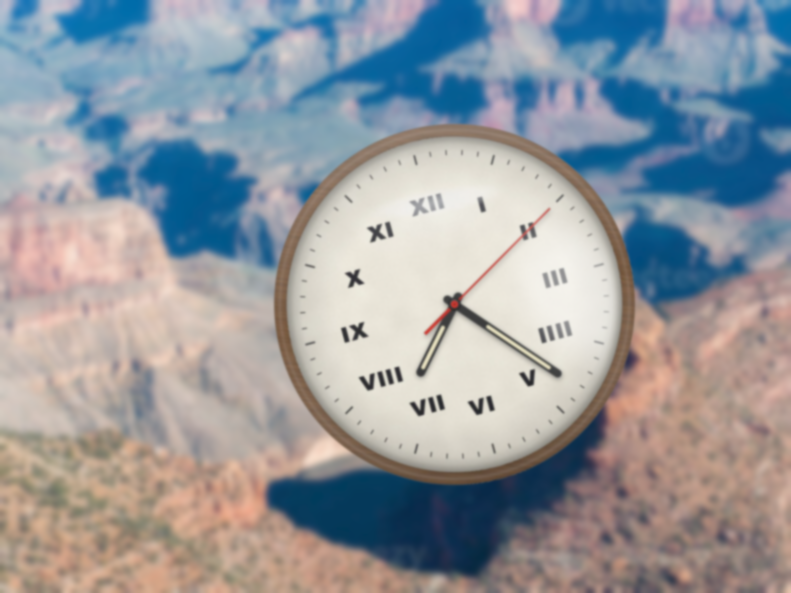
{"hour": 7, "minute": 23, "second": 10}
